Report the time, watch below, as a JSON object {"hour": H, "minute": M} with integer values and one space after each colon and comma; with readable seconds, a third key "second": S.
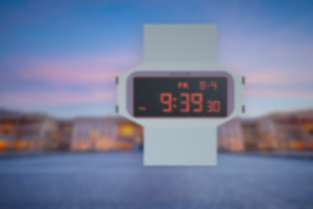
{"hour": 9, "minute": 39}
